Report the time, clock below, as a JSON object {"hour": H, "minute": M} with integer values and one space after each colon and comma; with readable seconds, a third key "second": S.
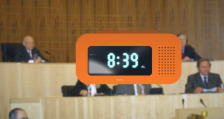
{"hour": 8, "minute": 39}
